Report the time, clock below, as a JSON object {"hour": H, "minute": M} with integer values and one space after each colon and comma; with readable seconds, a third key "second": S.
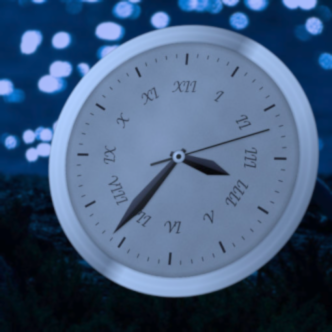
{"hour": 3, "minute": 36, "second": 12}
